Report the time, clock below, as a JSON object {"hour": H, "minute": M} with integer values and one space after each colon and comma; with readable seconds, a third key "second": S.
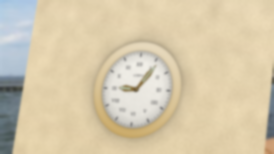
{"hour": 9, "minute": 6}
